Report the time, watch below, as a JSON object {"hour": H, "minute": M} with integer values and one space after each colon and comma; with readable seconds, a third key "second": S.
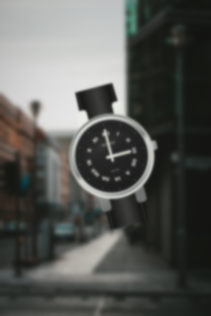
{"hour": 3, "minute": 0}
